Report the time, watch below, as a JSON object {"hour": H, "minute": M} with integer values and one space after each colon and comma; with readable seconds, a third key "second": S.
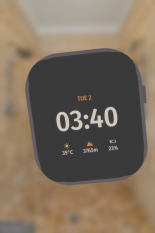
{"hour": 3, "minute": 40}
